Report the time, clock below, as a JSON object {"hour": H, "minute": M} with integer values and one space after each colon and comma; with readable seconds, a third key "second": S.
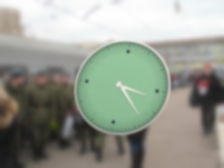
{"hour": 3, "minute": 23}
